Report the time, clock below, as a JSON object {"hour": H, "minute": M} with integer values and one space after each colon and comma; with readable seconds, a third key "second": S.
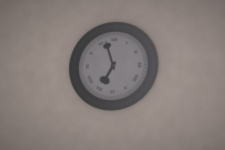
{"hour": 6, "minute": 57}
